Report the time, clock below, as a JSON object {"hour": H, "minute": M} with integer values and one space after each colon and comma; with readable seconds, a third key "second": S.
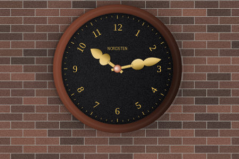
{"hour": 10, "minute": 13}
